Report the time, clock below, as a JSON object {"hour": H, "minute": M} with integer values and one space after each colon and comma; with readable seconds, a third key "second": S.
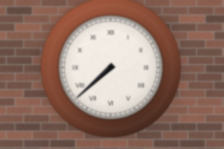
{"hour": 7, "minute": 38}
